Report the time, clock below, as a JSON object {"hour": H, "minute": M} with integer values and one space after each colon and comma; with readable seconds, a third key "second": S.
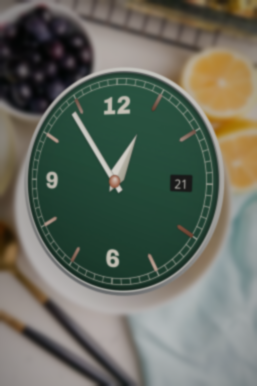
{"hour": 12, "minute": 54}
